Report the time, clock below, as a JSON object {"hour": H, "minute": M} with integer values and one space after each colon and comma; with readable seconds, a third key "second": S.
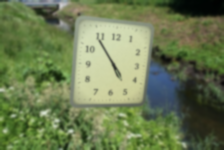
{"hour": 4, "minute": 54}
